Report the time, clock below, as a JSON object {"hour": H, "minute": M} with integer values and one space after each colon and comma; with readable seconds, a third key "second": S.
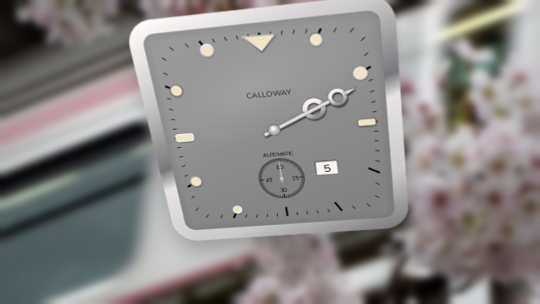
{"hour": 2, "minute": 11}
